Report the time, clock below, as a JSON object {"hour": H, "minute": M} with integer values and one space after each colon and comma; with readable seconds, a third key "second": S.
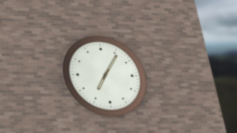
{"hour": 7, "minute": 6}
